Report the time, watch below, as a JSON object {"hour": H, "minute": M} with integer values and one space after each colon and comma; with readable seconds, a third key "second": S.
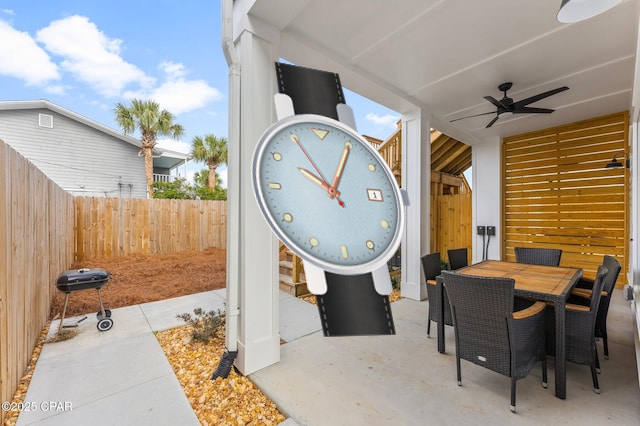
{"hour": 10, "minute": 4, "second": 55}
